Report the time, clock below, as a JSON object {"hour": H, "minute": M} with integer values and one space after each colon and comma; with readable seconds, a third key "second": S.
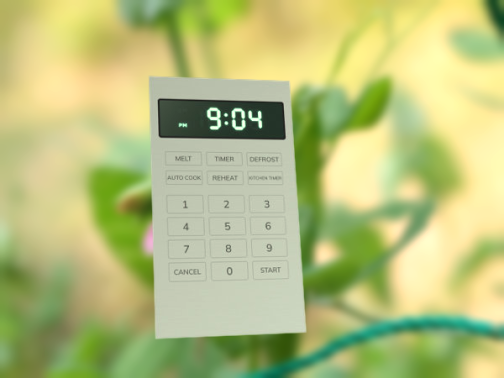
{"hour": 9, "minute": 4}
